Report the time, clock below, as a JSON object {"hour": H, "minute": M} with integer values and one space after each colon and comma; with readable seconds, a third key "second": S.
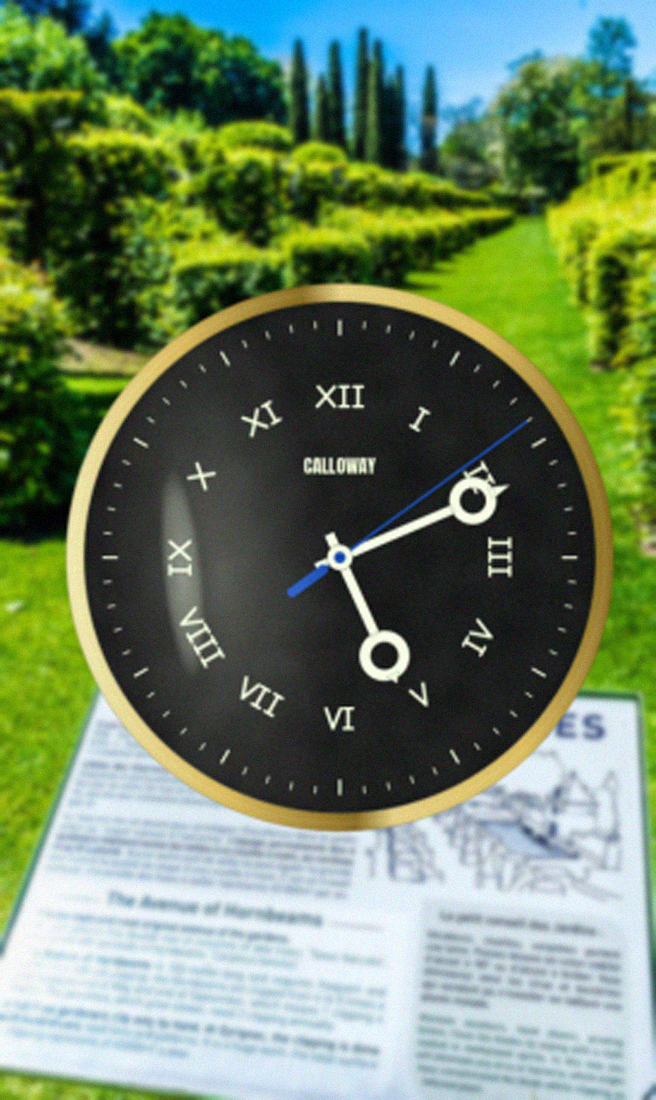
{"hour": 5, "minute": 11, "second": 9}
